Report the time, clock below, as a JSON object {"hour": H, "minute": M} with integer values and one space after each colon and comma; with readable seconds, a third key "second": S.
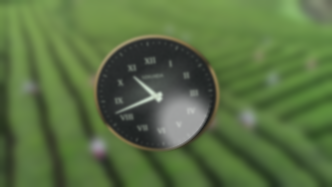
{"hour": 10, "minute": 42}
